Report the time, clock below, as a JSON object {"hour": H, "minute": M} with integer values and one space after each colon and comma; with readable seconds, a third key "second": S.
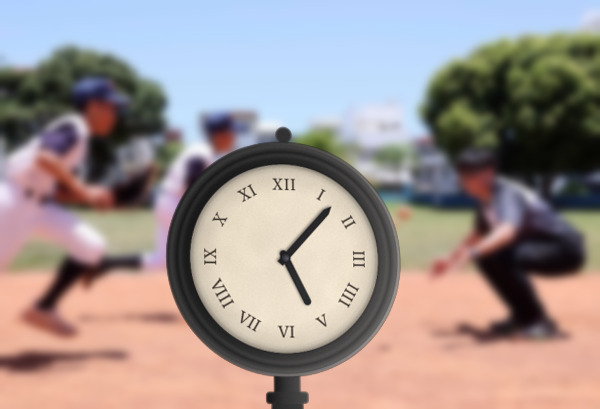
{"hour": 5, "minute": 7}
